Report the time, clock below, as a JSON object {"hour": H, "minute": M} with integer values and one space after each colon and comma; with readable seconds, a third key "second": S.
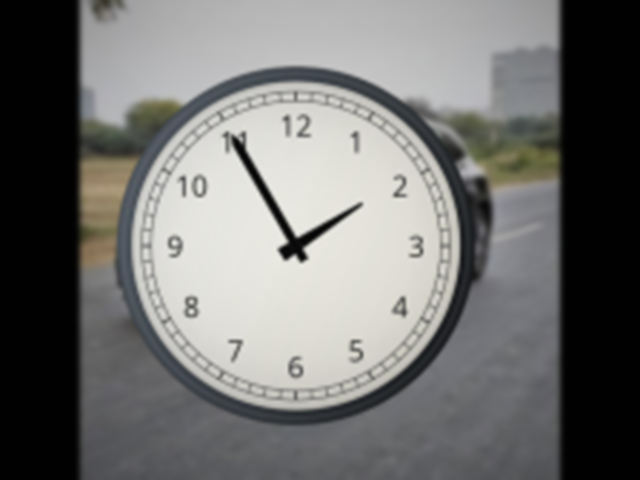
{"hour": 1, "minute": 55}
